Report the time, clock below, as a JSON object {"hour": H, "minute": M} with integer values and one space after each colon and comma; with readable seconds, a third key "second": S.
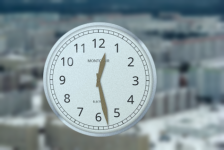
{"hour": 12, "minute": 28}
